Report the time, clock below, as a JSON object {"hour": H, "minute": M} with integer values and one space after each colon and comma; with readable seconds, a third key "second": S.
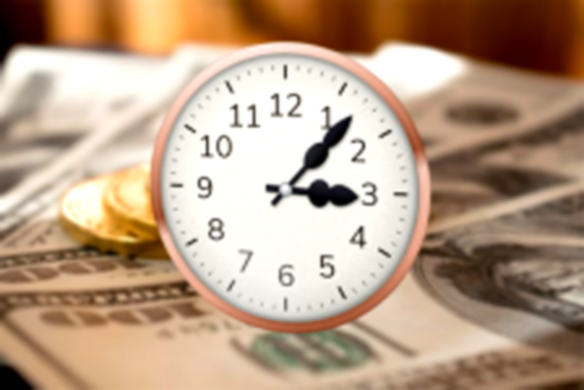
{"hour": 3, "minute": 7}
